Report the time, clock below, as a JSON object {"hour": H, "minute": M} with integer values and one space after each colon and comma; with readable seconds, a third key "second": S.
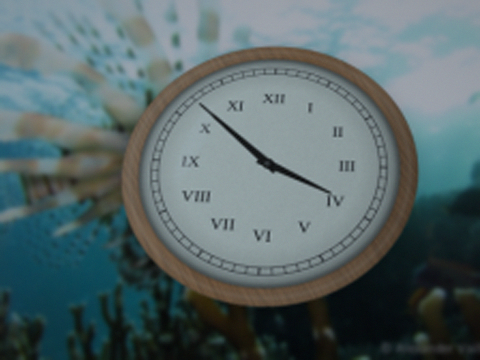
{"hour": 3, "minute": 52}
